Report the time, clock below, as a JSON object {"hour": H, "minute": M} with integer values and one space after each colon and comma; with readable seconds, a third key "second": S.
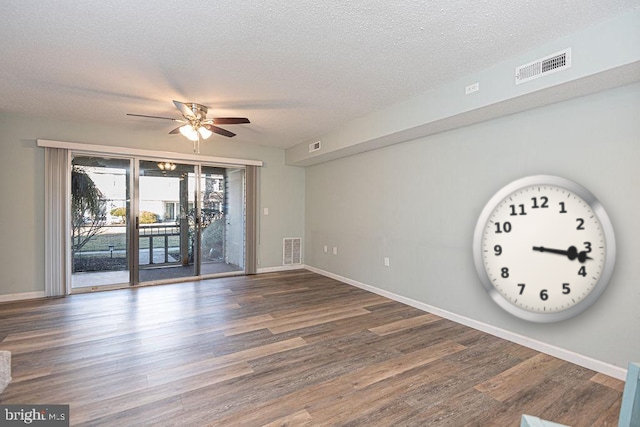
{"hour": 3, "minute": 17}
